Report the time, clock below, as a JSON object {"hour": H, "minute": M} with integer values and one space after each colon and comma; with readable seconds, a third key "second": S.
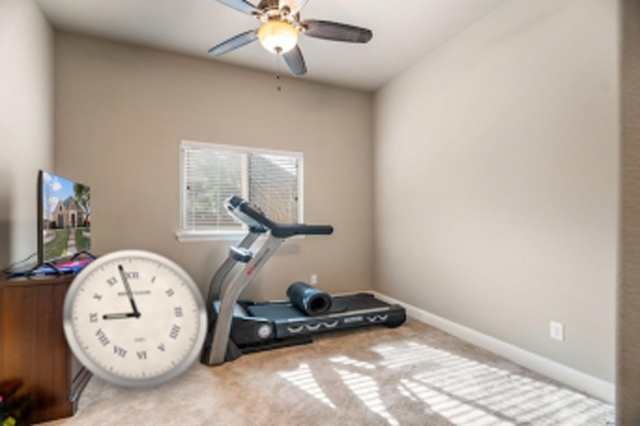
{"hour": 8, "minute": 58}
